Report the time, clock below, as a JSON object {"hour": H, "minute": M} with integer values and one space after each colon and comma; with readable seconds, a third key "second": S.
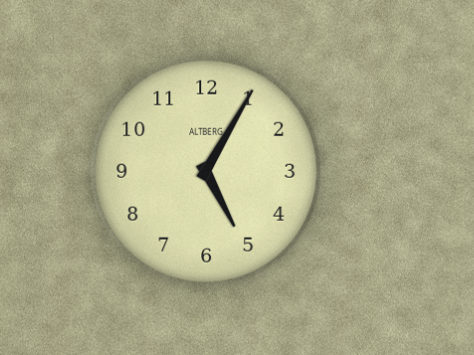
{"hour": 5, "minute": 5}
